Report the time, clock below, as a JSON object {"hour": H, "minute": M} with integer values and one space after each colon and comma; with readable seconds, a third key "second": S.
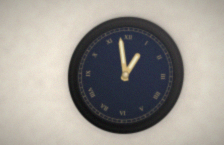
{"hour": 12, "minute": 58}
